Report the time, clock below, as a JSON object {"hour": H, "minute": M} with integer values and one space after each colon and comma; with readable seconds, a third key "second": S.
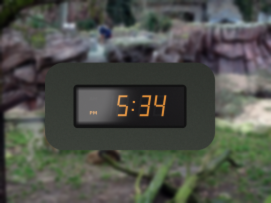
{"hour": 5, "minute": 34}
